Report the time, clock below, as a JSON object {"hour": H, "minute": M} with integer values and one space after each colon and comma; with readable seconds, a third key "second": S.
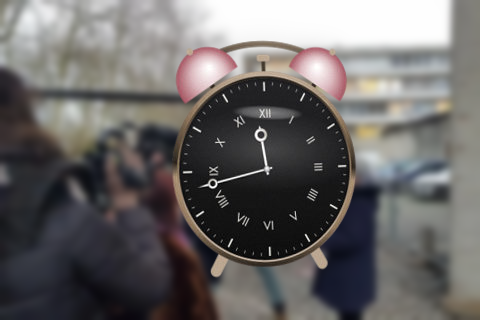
{"hour": 11, "minute": 43}
